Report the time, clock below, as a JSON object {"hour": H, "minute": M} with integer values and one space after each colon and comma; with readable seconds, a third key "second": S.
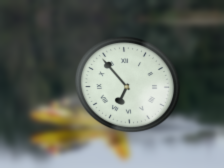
{"hour": 6, "minute": 54}
